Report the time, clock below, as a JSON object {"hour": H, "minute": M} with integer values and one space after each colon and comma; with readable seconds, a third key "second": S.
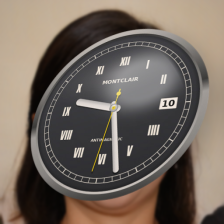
{"hour": 9, "minute": 27, "second": 31}
